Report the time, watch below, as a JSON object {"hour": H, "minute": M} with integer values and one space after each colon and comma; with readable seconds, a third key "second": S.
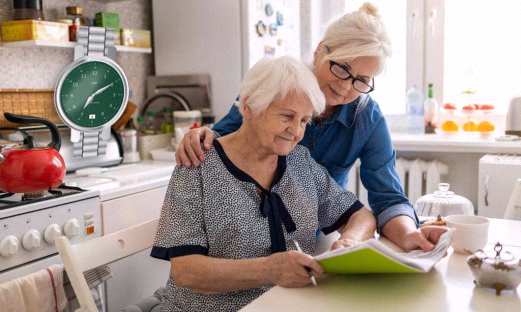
{"hour": 7, "minute": 10}
